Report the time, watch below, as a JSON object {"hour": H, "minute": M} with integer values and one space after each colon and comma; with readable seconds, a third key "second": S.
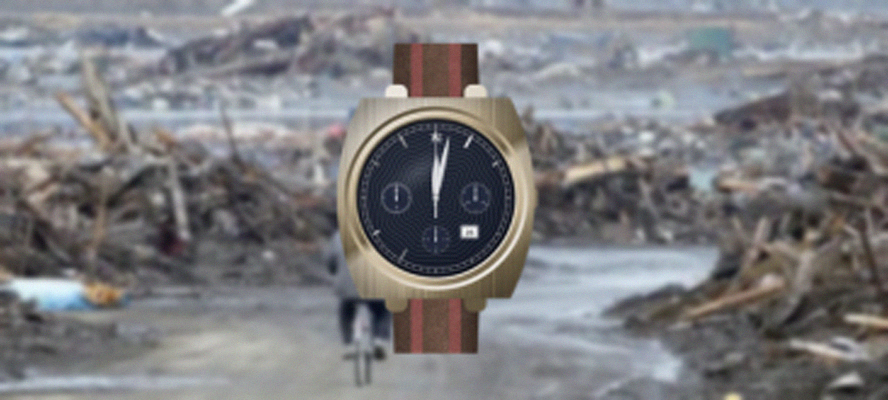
{"hour": 12, "minute": 2}
